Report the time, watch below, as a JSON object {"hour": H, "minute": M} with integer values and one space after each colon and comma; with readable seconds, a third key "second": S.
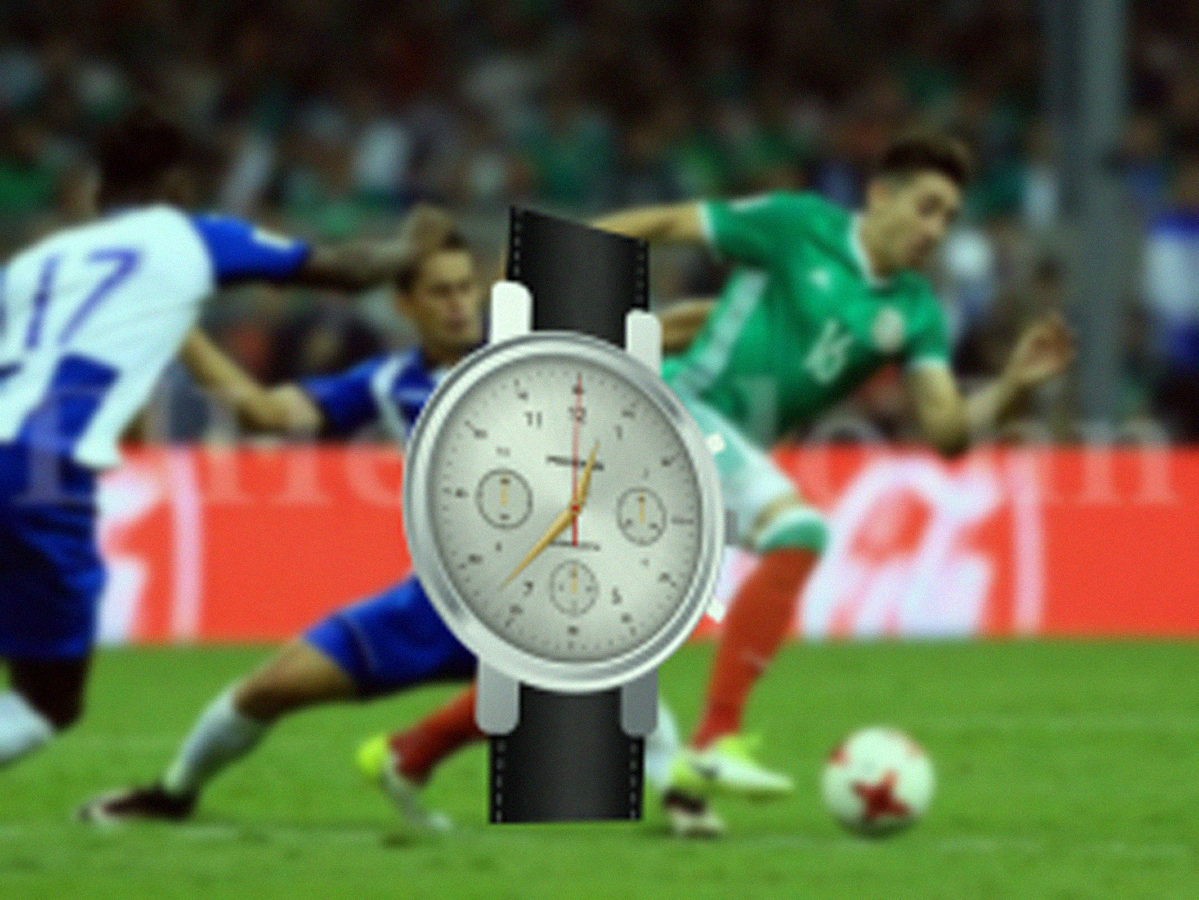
{"hour": 12, "minute": 37}
